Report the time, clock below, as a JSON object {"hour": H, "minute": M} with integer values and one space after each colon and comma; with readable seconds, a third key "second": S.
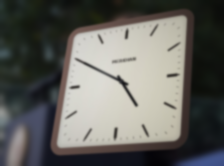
{"hour": 4, "minute": 50}
